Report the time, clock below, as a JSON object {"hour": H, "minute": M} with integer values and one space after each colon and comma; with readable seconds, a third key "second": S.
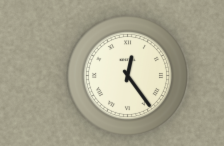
{"hour": 12, "minute": 24}
